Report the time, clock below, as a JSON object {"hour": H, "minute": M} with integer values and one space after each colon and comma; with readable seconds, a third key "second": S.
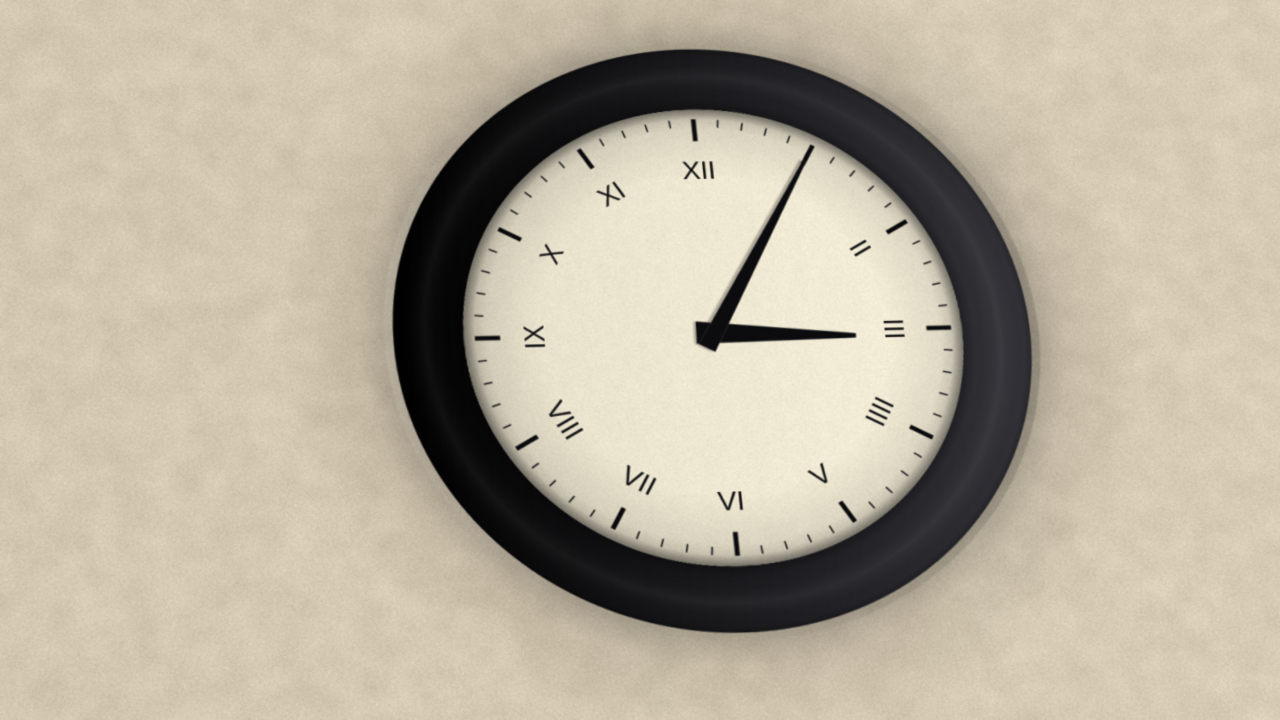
{"hour": 3, "minute": 5}
